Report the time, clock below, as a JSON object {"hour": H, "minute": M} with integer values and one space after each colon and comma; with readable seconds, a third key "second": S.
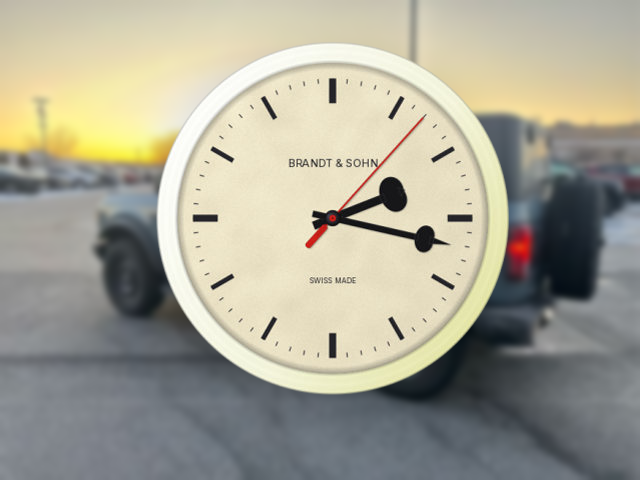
{"hour": 2, "minute": 17, "second": 7}
